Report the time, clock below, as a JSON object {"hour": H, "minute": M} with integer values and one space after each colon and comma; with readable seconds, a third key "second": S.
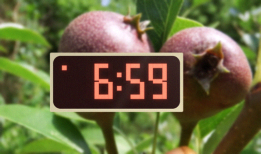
{"hour": 6, "minute": 59}
